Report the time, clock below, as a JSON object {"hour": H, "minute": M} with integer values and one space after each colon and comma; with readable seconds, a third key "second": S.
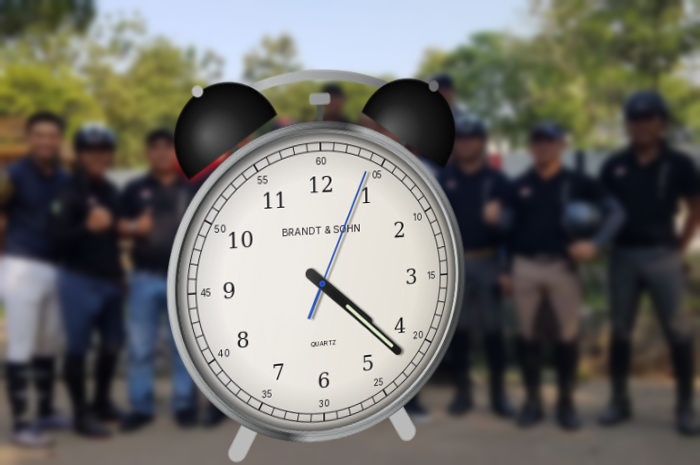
{"hour": 4, "minute": 22, "second": 4}
